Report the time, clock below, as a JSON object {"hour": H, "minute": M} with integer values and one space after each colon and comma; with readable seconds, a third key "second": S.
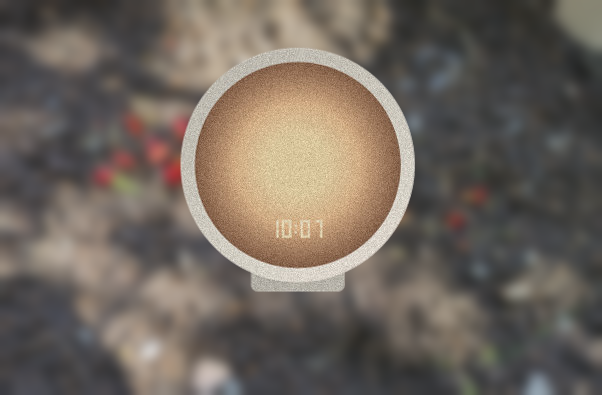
{"hour": 10, "minute": 7}
